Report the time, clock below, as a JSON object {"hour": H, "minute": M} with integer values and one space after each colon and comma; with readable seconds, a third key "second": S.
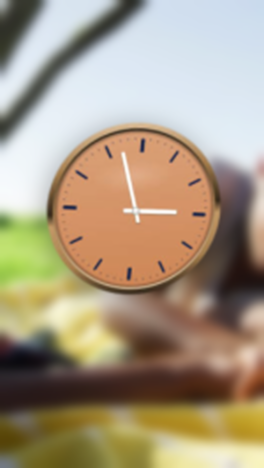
{"hour": 2, "minute": 57}
